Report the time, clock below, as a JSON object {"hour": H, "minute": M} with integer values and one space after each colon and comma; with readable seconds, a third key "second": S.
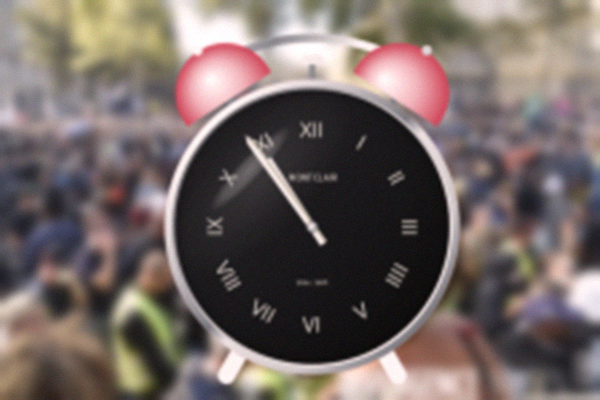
{"hour": 10, "minute": 54}
